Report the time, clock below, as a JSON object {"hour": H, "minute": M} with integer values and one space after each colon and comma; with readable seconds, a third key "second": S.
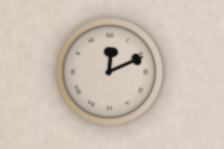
{"hour": 12, "minute": 11}
